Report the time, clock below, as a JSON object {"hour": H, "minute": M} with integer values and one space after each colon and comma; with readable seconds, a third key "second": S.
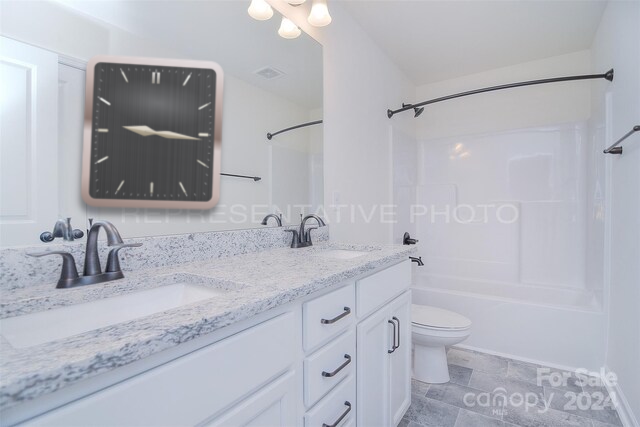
{"hour": 9, "minute": 16}
